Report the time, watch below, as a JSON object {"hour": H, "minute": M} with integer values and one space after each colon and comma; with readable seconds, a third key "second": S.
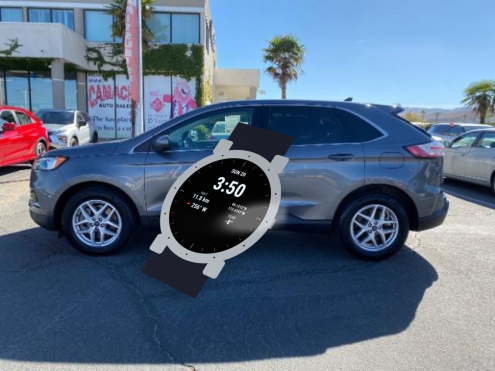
{"hour": 3, "minute": 50}
